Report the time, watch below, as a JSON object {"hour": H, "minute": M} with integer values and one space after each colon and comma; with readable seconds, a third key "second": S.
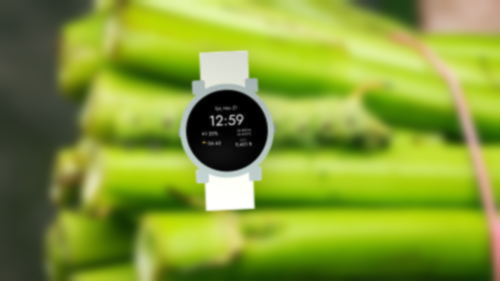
{"hour": 12, "minute": 59}
